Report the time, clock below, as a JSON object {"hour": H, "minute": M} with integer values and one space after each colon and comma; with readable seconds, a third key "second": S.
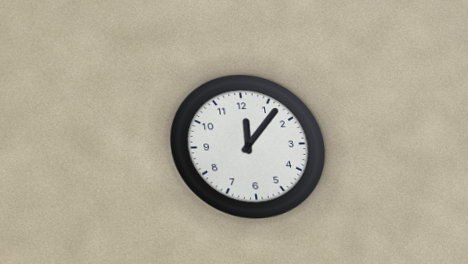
{"hour": 12, "minute": 7}
